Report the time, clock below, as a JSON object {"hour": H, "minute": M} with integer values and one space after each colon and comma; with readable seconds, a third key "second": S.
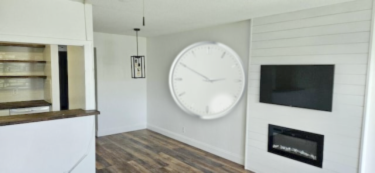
{"hour": 2, "minute": 50}
